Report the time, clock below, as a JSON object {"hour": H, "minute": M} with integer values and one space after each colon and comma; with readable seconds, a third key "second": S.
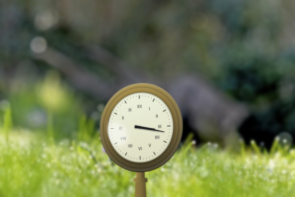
{"hour": 3, "minute": 17}
